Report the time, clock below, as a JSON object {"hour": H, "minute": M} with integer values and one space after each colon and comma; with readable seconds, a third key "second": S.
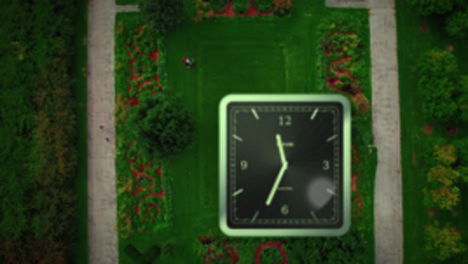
{"hour": 11, "minute": 34}
